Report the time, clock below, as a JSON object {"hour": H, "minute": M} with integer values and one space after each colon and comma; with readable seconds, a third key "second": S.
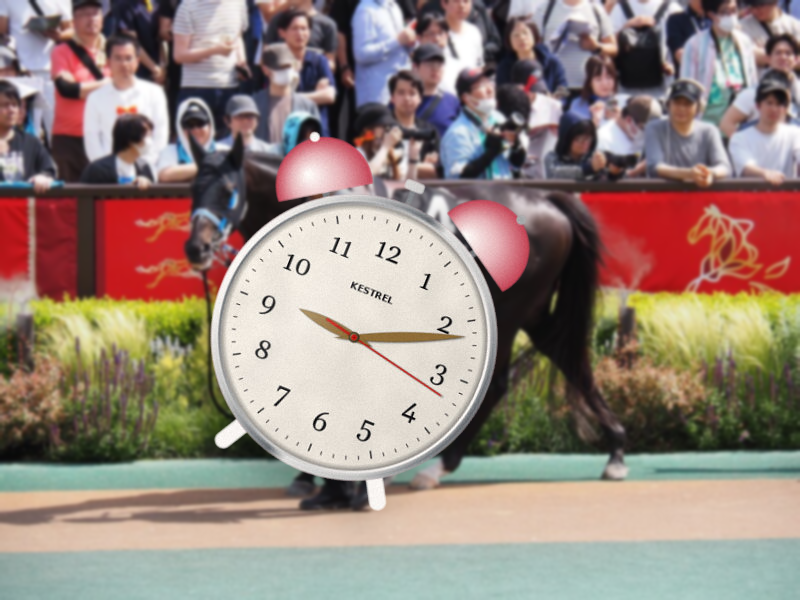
{"hour": 9, "minute": 11, "second": 17}
